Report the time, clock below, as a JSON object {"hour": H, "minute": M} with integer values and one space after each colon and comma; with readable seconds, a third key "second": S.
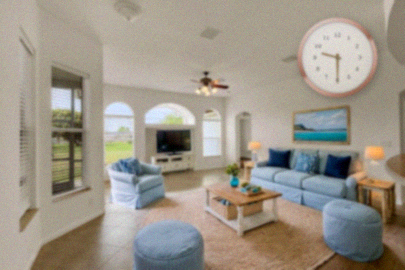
{"hour": 9, "minute": 30}
